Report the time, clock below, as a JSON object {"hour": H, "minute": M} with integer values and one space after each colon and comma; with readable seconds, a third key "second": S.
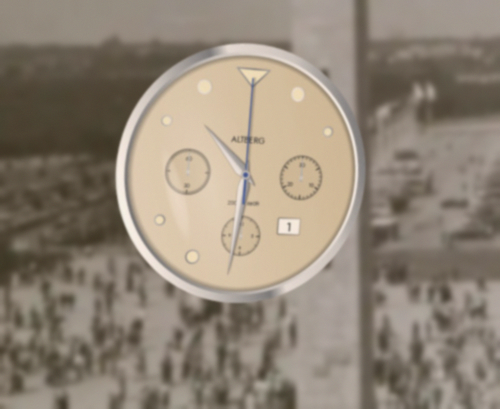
{"hour": 10, "minute": 31}
